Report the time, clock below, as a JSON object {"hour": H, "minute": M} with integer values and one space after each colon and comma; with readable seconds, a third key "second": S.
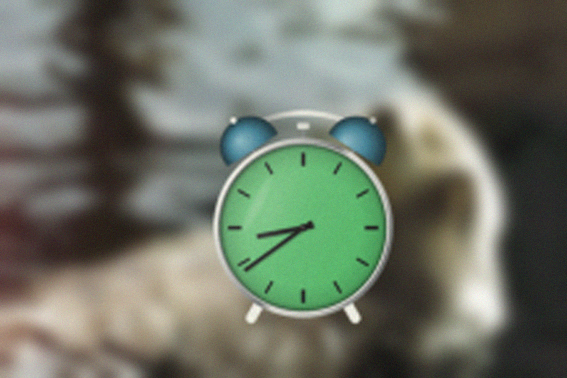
{"hour": 8, "minute": 39}
